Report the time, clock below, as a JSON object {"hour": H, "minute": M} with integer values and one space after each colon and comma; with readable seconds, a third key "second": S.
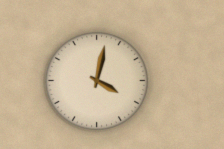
{"hour": 4, "minute": 2}
